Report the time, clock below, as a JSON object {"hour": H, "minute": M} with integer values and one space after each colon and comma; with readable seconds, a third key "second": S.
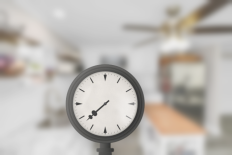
{"hour": 7, "minute": 38}
